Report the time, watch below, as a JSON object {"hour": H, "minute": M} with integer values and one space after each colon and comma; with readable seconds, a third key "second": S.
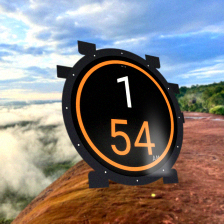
{"hour": 1, "minute": 54}
